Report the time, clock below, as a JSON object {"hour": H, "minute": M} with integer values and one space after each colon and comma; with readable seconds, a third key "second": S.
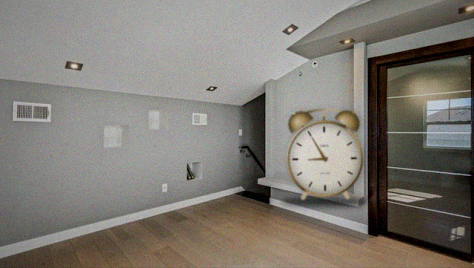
{"hour": 8, "minute": 55}
